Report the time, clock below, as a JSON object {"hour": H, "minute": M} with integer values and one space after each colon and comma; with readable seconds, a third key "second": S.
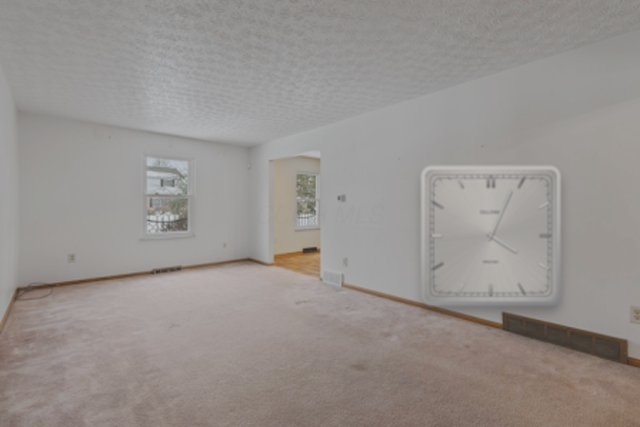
{"hour": 4, "minute": 4}
